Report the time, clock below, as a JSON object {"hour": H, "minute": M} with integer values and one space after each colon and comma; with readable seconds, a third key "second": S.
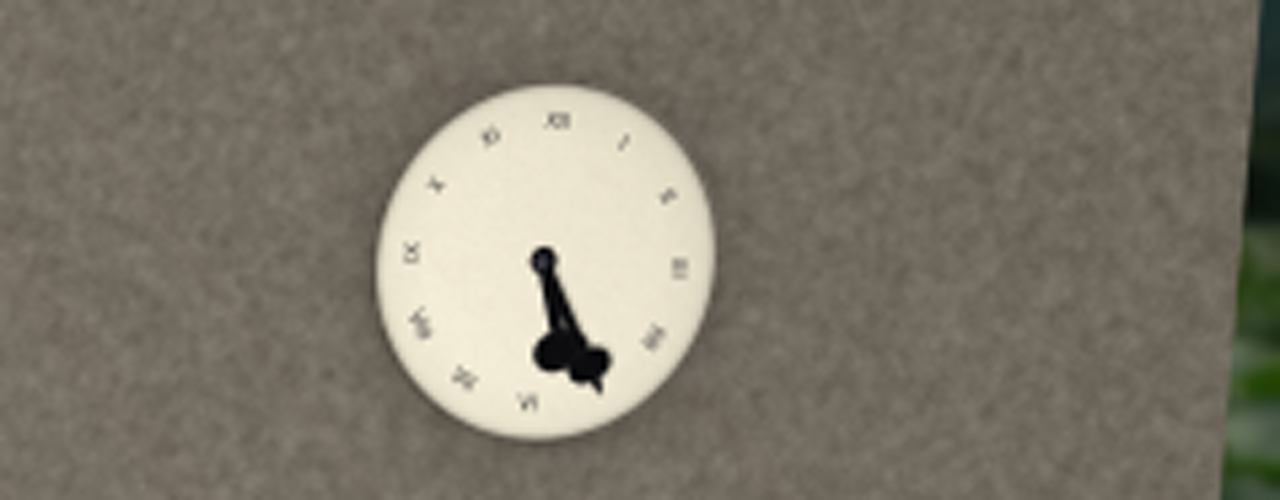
{"hour": 5, "minute": 25}
